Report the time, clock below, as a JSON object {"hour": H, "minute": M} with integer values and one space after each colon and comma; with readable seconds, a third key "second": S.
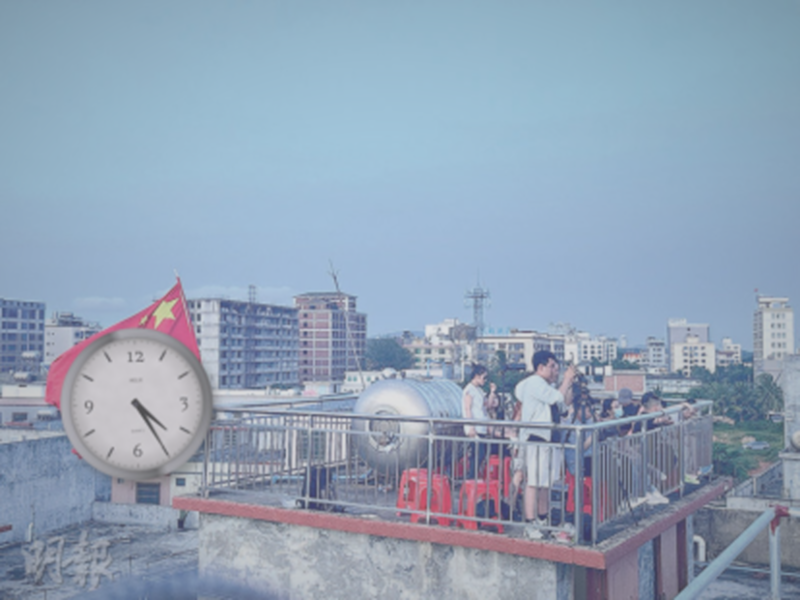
{"hour": 4, "minute": 25}
